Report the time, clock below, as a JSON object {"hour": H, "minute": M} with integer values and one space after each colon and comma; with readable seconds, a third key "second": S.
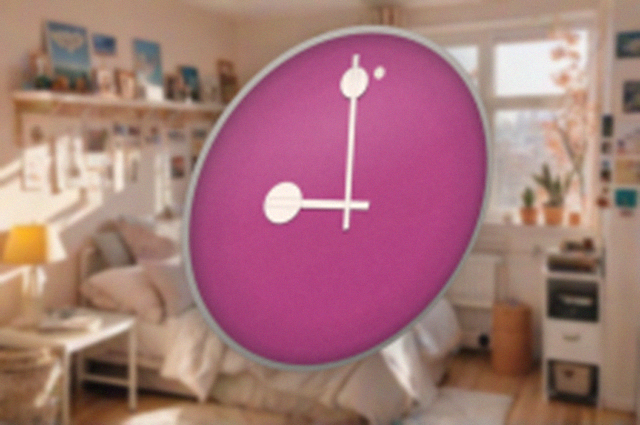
{"hour": 8, "minute": 58}
